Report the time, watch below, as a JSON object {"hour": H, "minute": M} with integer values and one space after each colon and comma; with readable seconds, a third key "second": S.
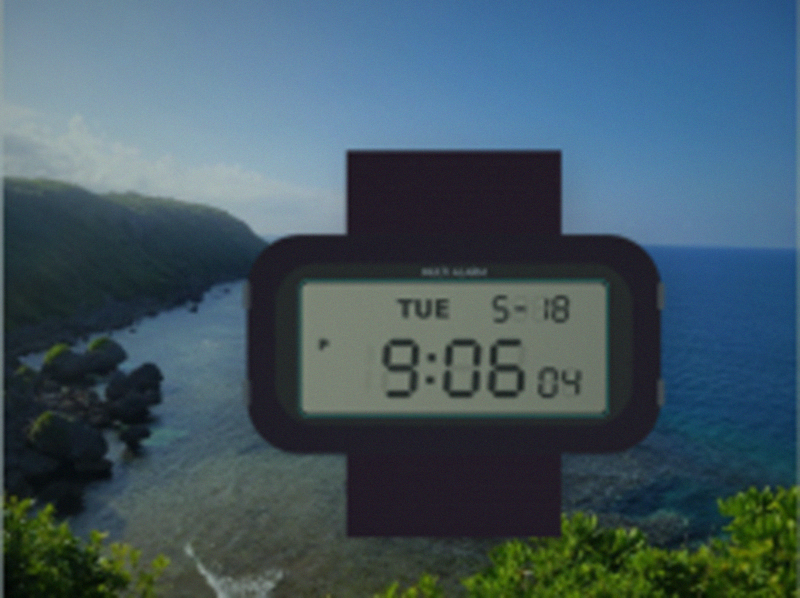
{"hour": 9, "minute": 6, "second": 4}
